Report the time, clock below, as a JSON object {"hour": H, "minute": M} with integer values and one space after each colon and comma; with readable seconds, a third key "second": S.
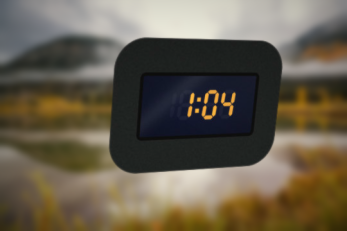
{"hour": 1, "minute": 4}
